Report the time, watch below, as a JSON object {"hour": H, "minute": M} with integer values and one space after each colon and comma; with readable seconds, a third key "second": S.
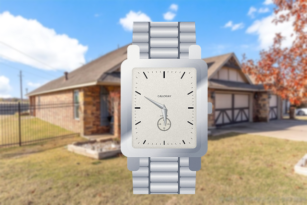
{"hour": 5, "minute": 50}
